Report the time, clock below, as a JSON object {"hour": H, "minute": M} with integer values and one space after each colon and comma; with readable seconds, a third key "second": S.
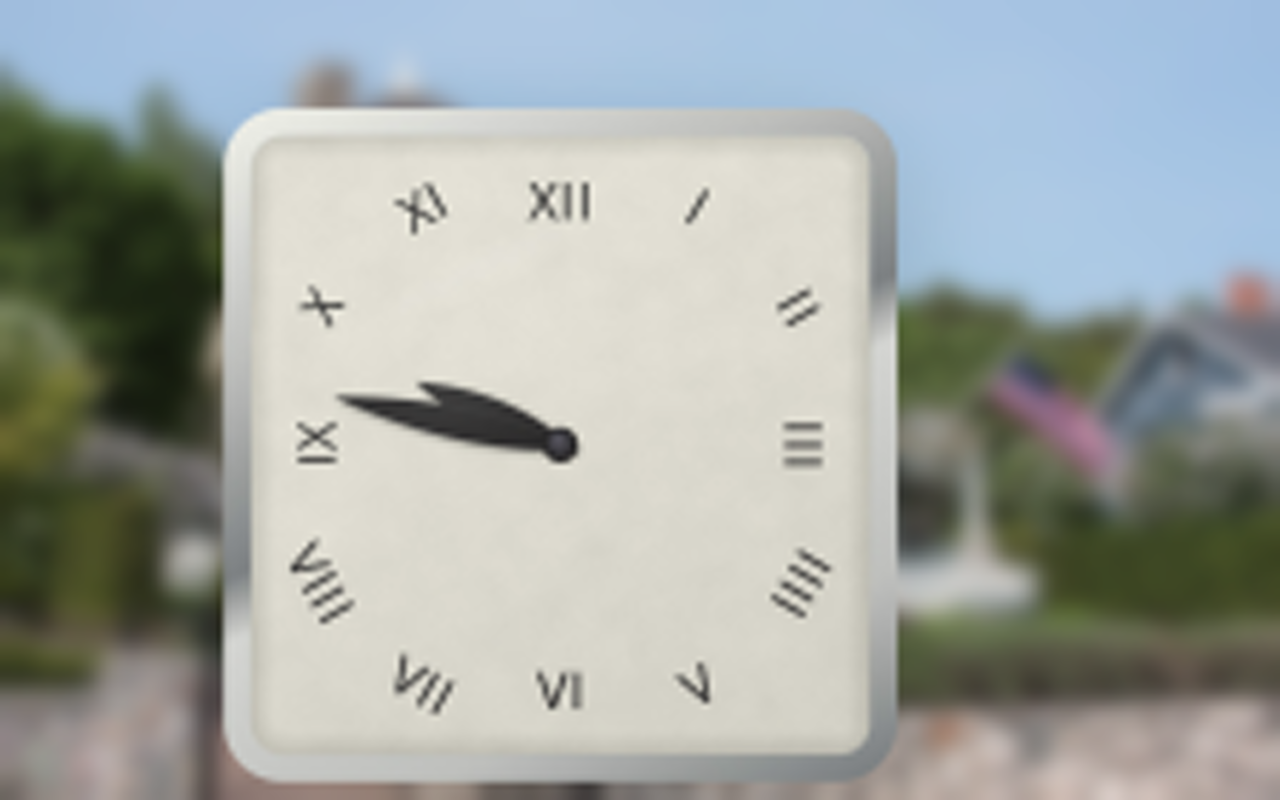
{"hour": 9, "minute": 47}
